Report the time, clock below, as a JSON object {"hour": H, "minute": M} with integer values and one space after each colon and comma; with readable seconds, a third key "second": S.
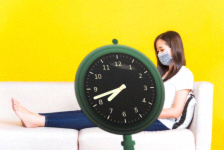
{"hour": 7, "minute": 42}
